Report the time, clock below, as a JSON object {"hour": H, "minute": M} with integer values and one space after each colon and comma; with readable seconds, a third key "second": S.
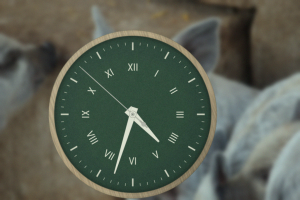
{"hour": 4, "minute": 32, "second": 52}
